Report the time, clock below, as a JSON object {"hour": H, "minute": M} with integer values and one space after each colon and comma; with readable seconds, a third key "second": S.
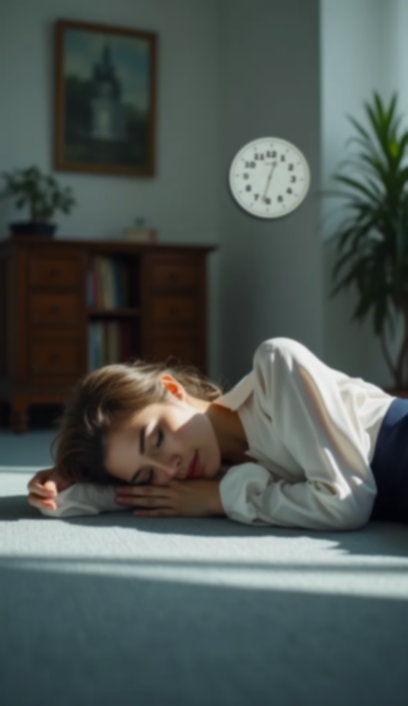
{"hour": 12, "minute": 32}
